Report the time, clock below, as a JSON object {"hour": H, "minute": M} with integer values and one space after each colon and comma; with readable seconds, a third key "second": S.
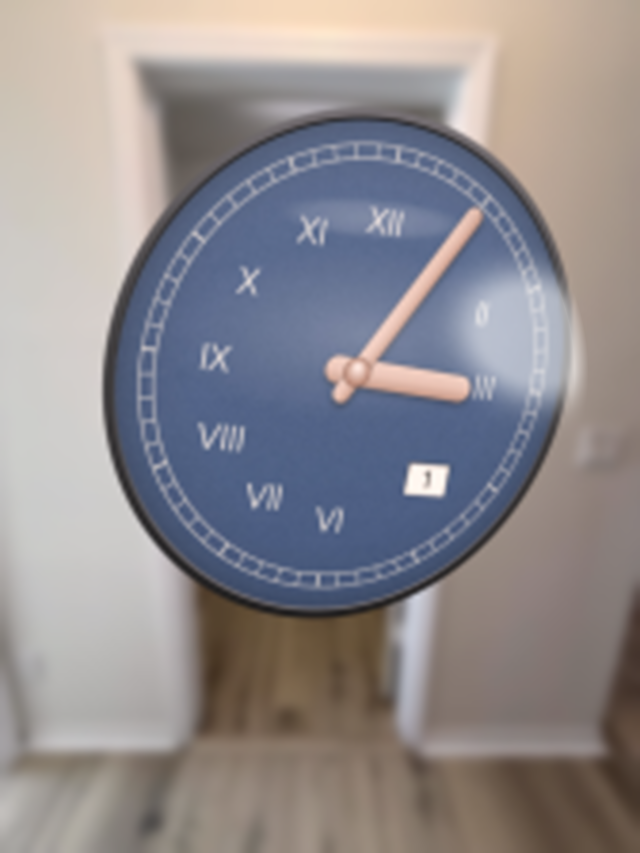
{"hour": 3, "minute": 5}
